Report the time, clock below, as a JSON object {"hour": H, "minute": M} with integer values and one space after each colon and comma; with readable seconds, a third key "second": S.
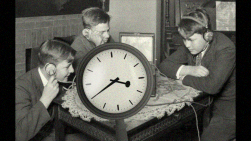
{"hour": 3, "minute": 40}
